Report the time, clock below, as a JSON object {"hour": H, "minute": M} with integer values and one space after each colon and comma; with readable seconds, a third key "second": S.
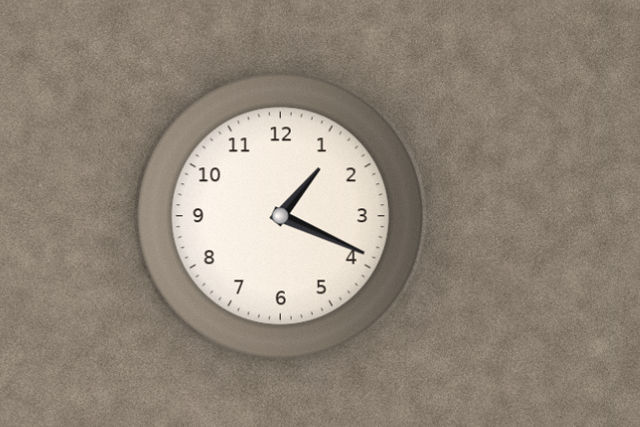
{"hour": 1, "minute": 19}
